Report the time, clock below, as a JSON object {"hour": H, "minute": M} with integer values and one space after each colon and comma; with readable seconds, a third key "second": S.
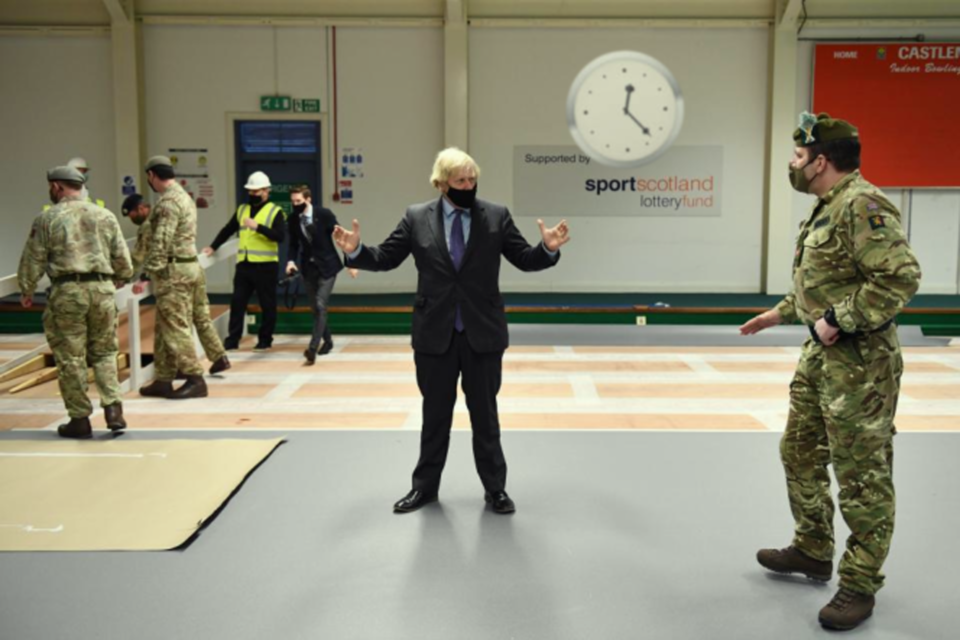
{"hour": 12, "minute": 23}
